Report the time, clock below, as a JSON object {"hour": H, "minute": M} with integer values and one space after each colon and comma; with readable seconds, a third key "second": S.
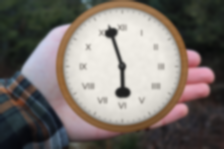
{"hour": 5, "minute": 57}
